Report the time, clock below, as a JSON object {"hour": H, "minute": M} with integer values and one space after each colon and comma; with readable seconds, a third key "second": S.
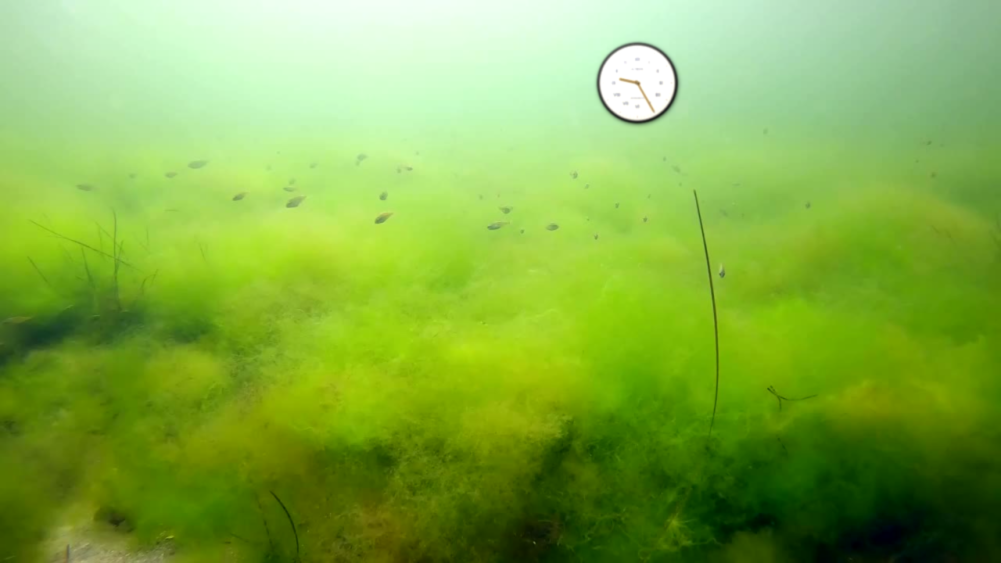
{"hour": 9, "minute": 25}
